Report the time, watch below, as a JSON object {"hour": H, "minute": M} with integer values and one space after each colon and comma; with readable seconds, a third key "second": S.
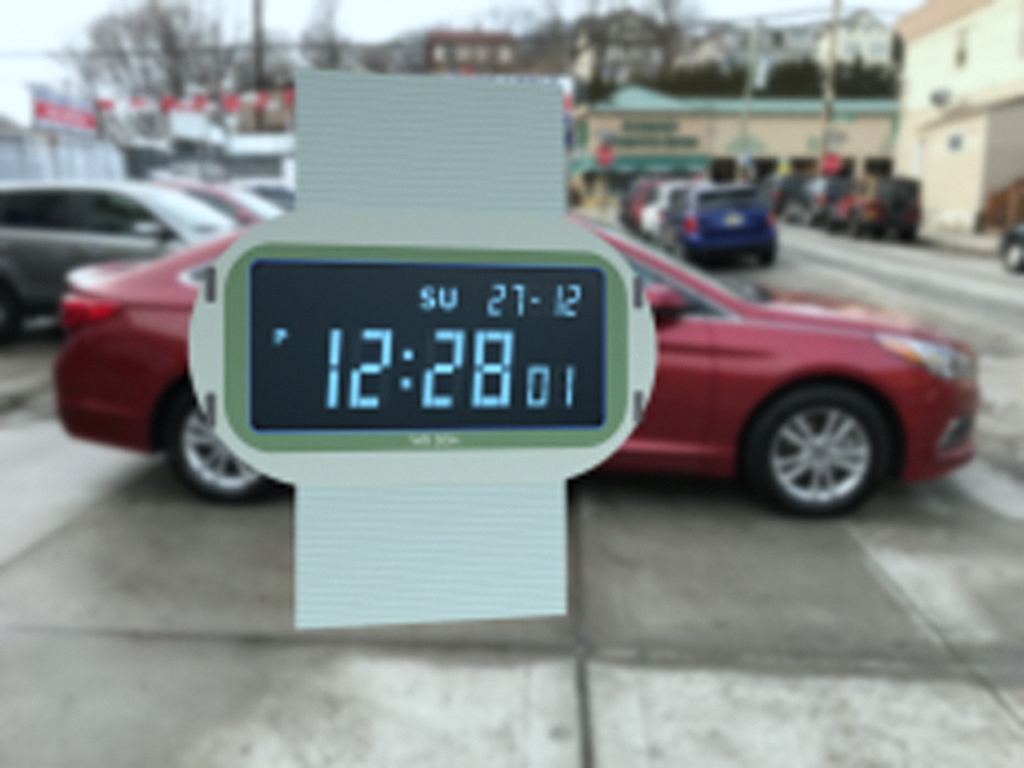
{"hour": 12, "minute": 28, "second": 1}
